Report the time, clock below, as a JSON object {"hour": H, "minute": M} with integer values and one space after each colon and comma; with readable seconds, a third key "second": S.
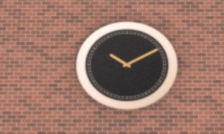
{"hour": 10, "minute": 10}
